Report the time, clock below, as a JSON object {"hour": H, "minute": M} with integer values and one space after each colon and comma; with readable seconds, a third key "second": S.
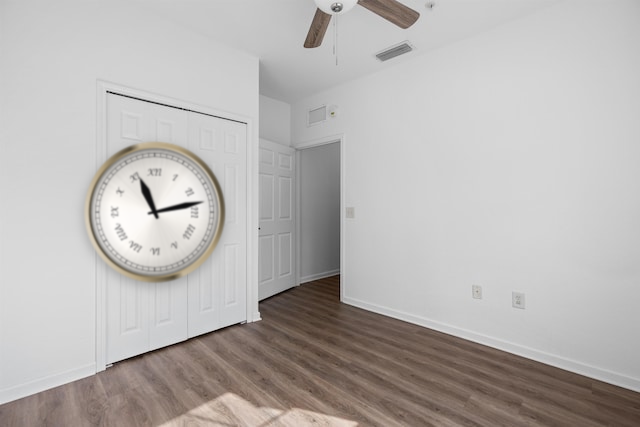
{"hour": 11, "minute": 13}
